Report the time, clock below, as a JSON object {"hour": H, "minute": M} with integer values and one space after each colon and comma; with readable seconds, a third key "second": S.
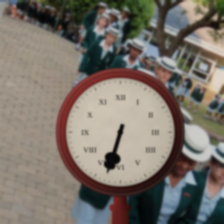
{"hour": 6, "minute": 33}
